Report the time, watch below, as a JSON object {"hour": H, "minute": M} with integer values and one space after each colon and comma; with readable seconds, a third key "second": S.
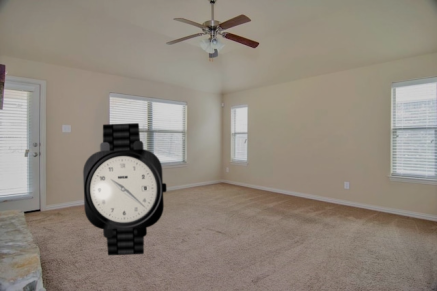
{"hour": 10, "minute": 22}
